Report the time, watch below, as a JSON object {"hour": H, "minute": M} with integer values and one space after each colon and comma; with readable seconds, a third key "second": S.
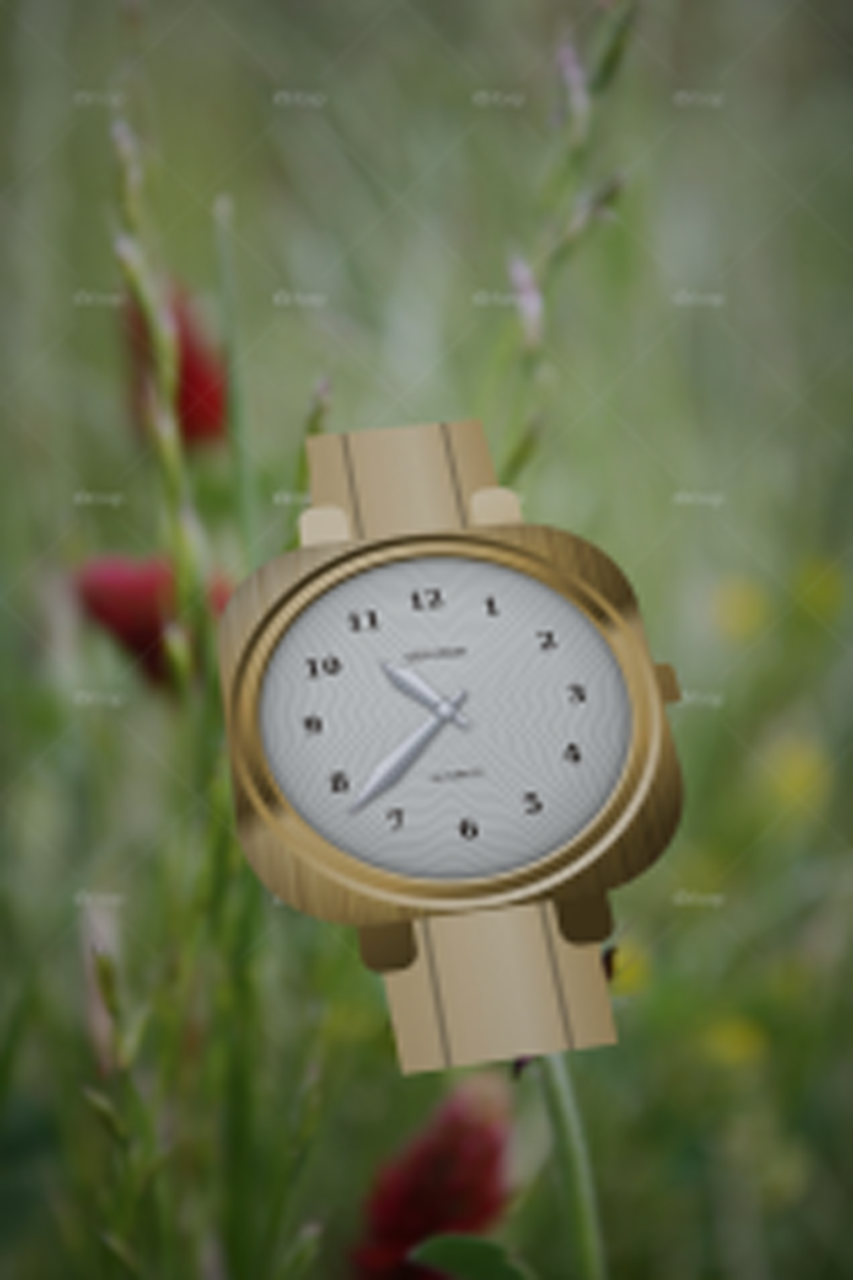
{"hour": 10, "minute": 38}
